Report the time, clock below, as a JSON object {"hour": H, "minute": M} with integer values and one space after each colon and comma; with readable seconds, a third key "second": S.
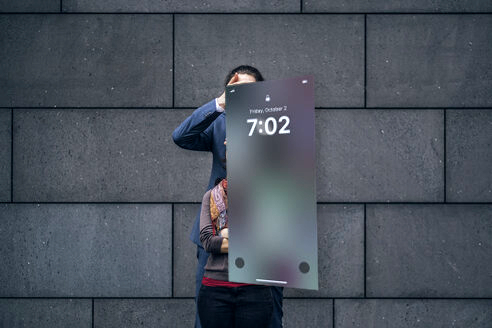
{"hour": 7, "minute": 2}
